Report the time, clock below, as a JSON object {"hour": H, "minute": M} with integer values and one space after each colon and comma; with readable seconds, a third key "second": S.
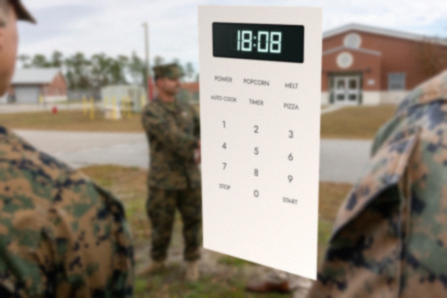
{"hour": 18, "minute": 8}
